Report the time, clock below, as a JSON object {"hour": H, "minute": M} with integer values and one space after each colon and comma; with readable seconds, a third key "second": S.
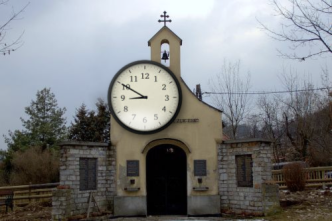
{"hour": 8, "minute": 50}
